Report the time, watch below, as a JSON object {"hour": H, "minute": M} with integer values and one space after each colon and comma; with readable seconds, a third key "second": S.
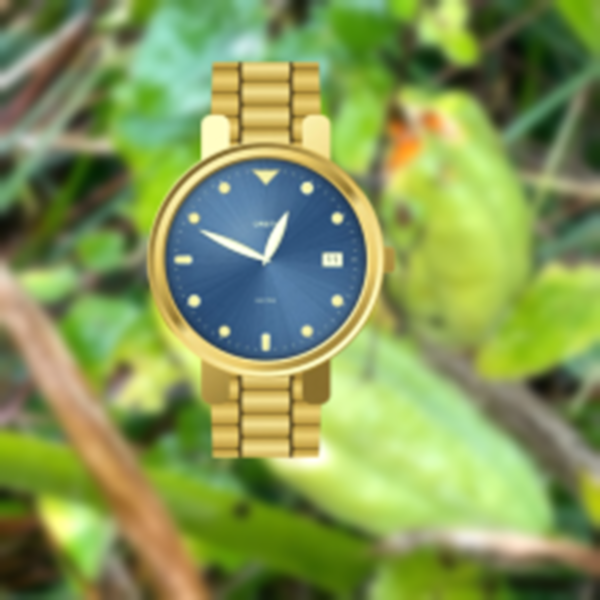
{"hour": 12, "minute": 49}
